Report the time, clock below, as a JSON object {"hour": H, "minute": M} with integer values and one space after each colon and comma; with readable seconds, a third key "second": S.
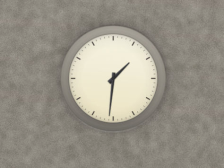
{"hour": 1, "minute": 31}
